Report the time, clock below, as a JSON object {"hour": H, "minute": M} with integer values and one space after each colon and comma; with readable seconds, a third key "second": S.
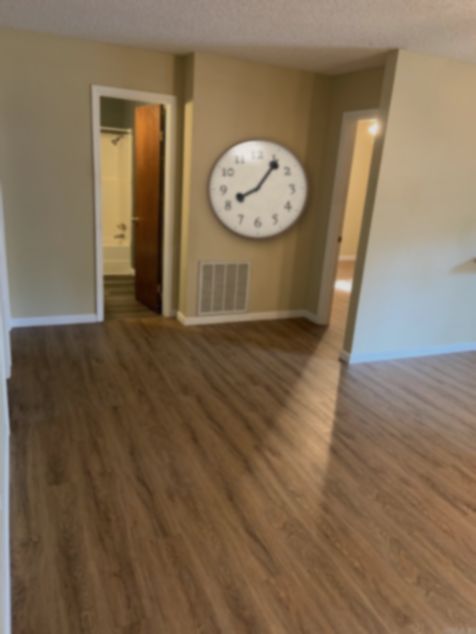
{"hour": 8, "minute": 6}
